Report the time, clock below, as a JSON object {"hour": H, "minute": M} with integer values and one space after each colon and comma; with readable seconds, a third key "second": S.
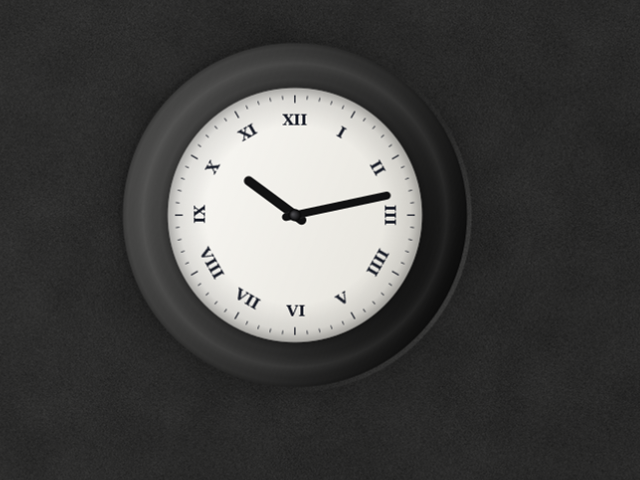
{"hour": 10, "minute": 13}
